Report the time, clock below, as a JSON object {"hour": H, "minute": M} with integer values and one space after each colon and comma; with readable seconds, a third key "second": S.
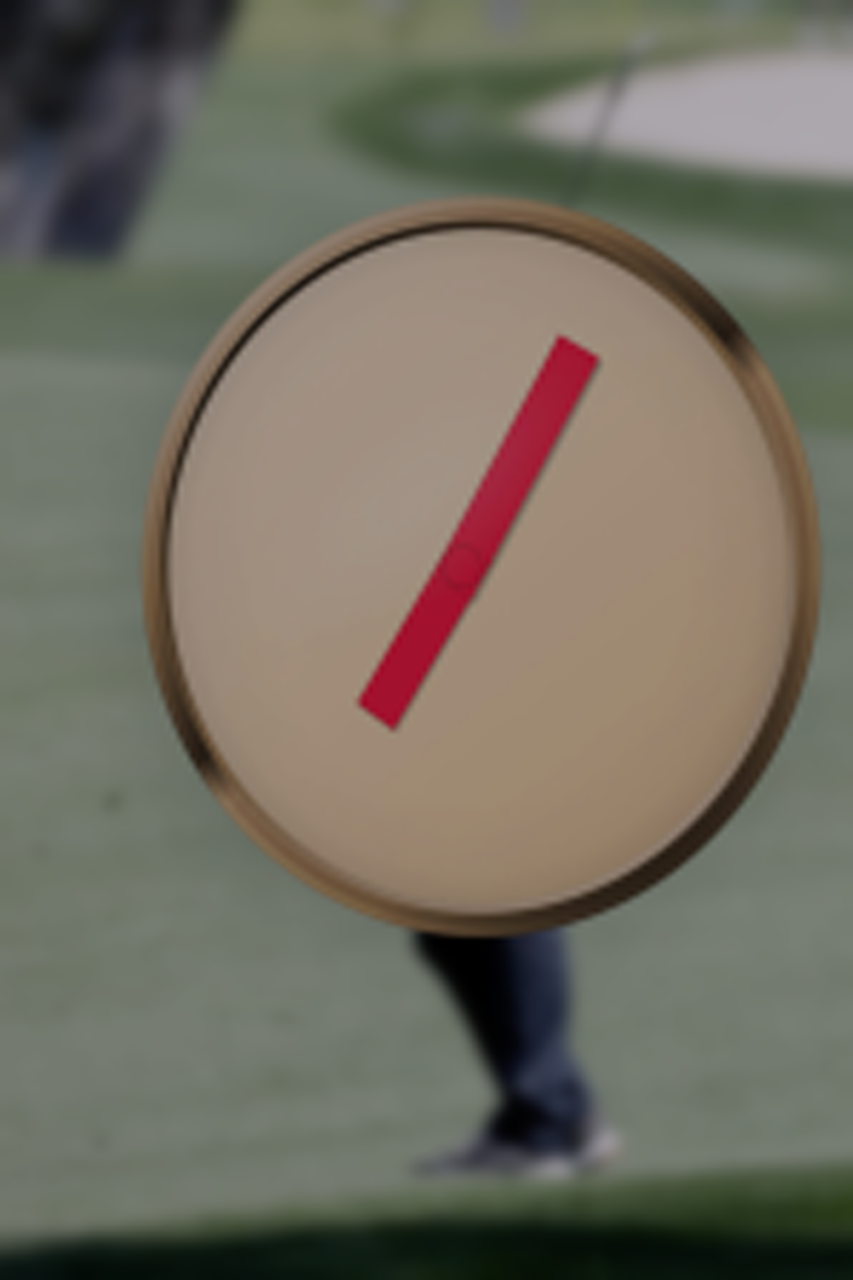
{"hour": 7, "minute": 5}
